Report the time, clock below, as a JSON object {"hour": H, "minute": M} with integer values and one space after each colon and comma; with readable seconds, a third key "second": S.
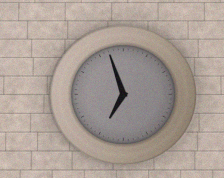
{"hour": 6, "minute": 57}
